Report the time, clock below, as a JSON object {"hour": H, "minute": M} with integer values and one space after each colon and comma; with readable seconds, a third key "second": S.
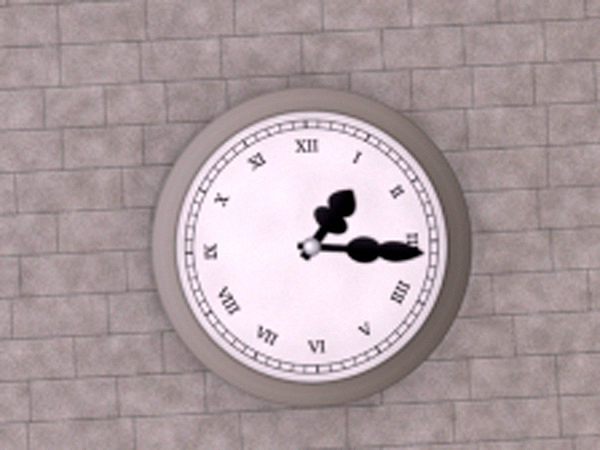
{"hour": 1, "minute": 16}
